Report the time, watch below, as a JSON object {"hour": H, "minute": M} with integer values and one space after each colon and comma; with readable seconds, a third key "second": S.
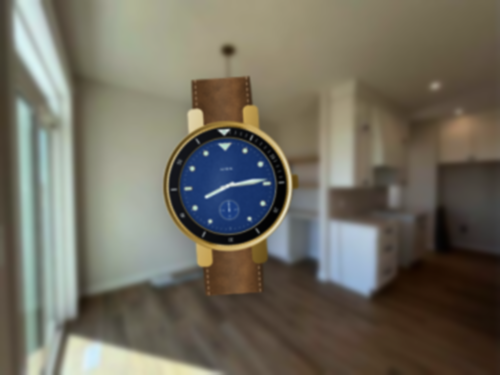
{"hour": 8, "minute": 14}
